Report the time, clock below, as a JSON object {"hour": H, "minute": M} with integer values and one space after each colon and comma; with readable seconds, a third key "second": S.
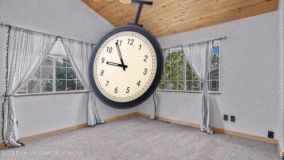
{"hour": 8, "minute": 54}
